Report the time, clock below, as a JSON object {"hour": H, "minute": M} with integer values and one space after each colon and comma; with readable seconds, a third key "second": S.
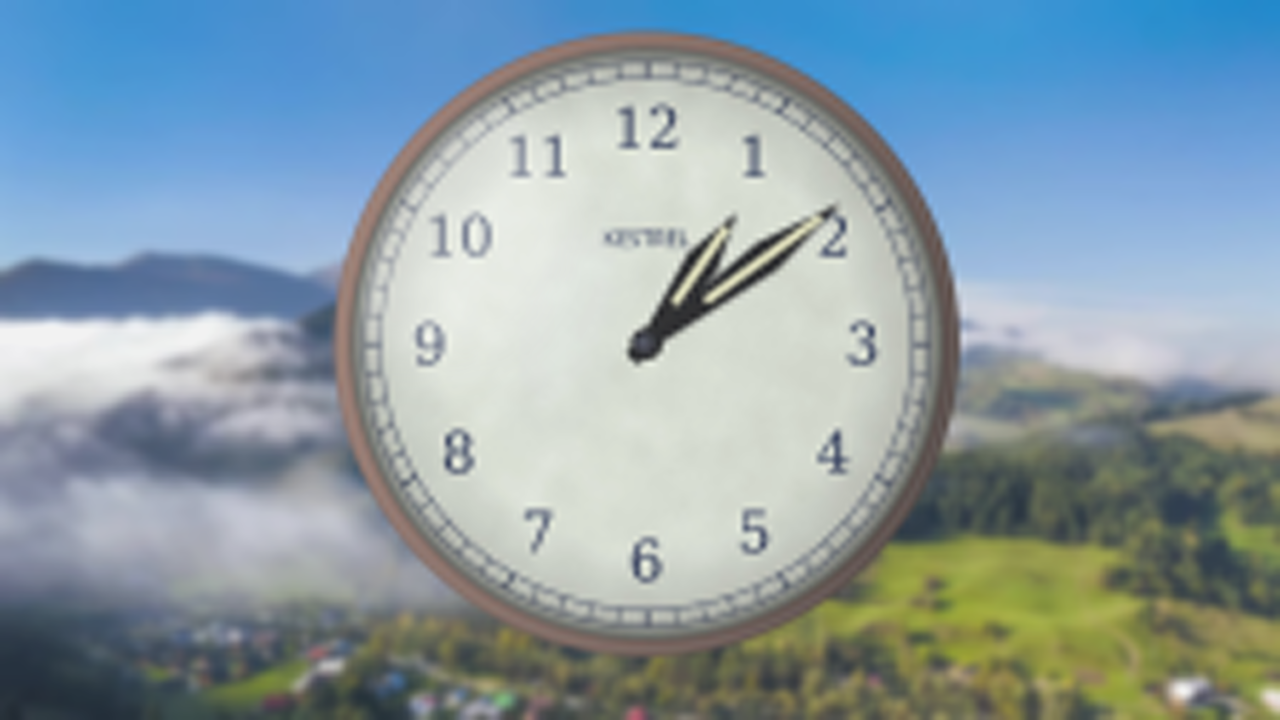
{"hour": 1, "minute": 9}
